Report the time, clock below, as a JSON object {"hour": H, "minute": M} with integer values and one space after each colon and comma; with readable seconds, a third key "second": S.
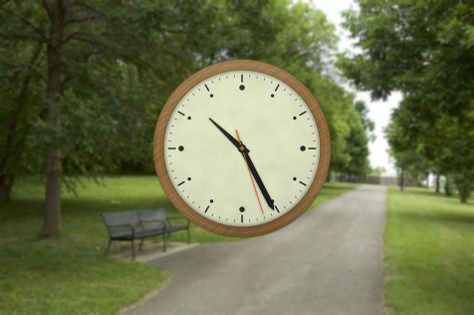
{"hour": 10, "minute": 25, "second": 27}
